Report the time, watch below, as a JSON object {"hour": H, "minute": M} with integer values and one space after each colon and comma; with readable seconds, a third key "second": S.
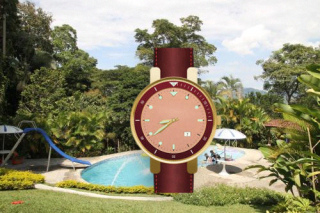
{"hour": 8, "minute": 39}
